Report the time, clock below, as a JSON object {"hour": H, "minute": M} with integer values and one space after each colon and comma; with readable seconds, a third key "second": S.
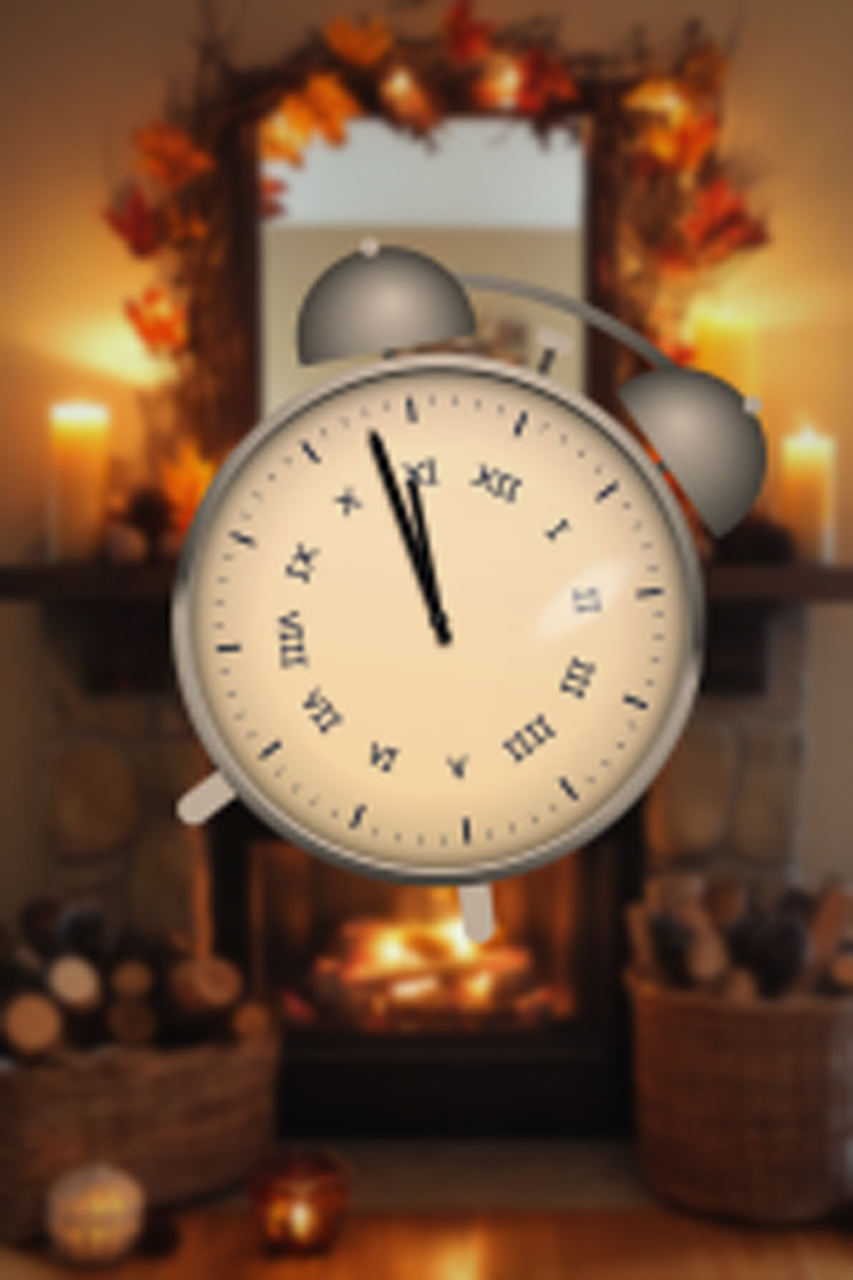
{"hour": 10, "minute": 53}
